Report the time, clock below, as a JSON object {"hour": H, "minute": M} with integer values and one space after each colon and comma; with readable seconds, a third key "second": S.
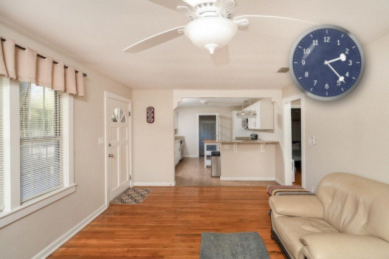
{"hour": 2, "minute": 23}
